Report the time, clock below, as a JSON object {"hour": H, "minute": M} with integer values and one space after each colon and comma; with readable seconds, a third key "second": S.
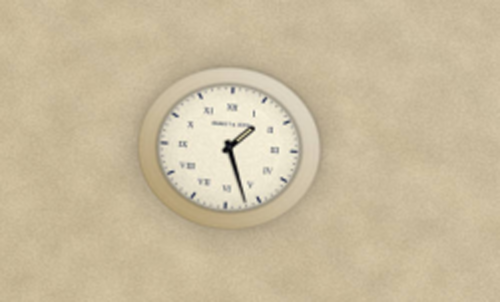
{"hour": 1, "minute": 27}
